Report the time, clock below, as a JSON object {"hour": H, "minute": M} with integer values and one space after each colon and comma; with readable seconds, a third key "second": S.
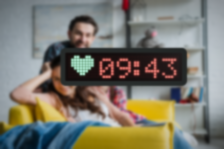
{"hour": 9, "minute": 43}
